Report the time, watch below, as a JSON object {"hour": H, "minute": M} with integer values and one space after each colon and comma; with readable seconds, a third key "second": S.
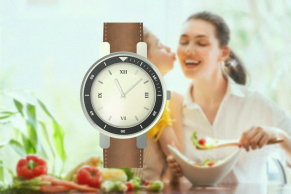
{"hour": 11, "minute": 8}
